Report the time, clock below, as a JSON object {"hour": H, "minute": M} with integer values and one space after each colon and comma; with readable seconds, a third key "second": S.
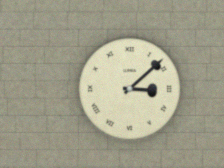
{"hour": 3, "minute": 8}
